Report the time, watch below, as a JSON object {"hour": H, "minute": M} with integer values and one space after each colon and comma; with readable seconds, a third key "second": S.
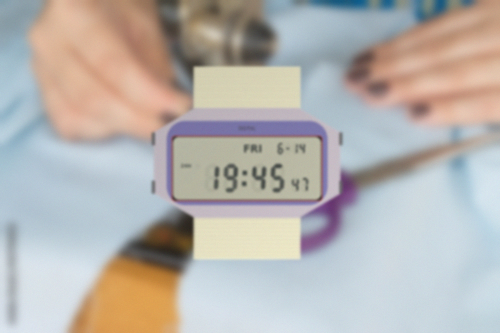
{"hour": 19, "minute": 45, "second": 47}
